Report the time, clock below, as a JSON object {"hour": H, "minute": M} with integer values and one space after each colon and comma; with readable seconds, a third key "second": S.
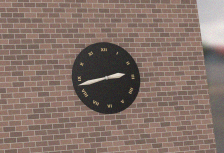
{"hour": 2, "minute": 43}
